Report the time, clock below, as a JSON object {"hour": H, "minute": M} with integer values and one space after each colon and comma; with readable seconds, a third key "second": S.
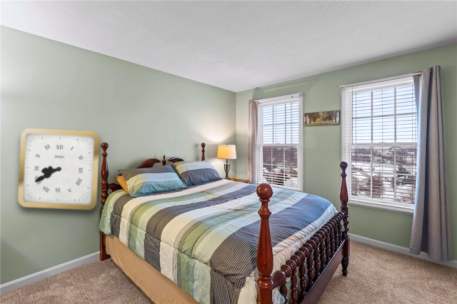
{"hour": 8, "minute": 40}
